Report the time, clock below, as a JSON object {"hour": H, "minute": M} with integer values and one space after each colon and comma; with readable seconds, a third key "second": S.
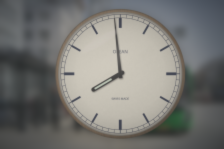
{"hour": 7, "minute": 59}
